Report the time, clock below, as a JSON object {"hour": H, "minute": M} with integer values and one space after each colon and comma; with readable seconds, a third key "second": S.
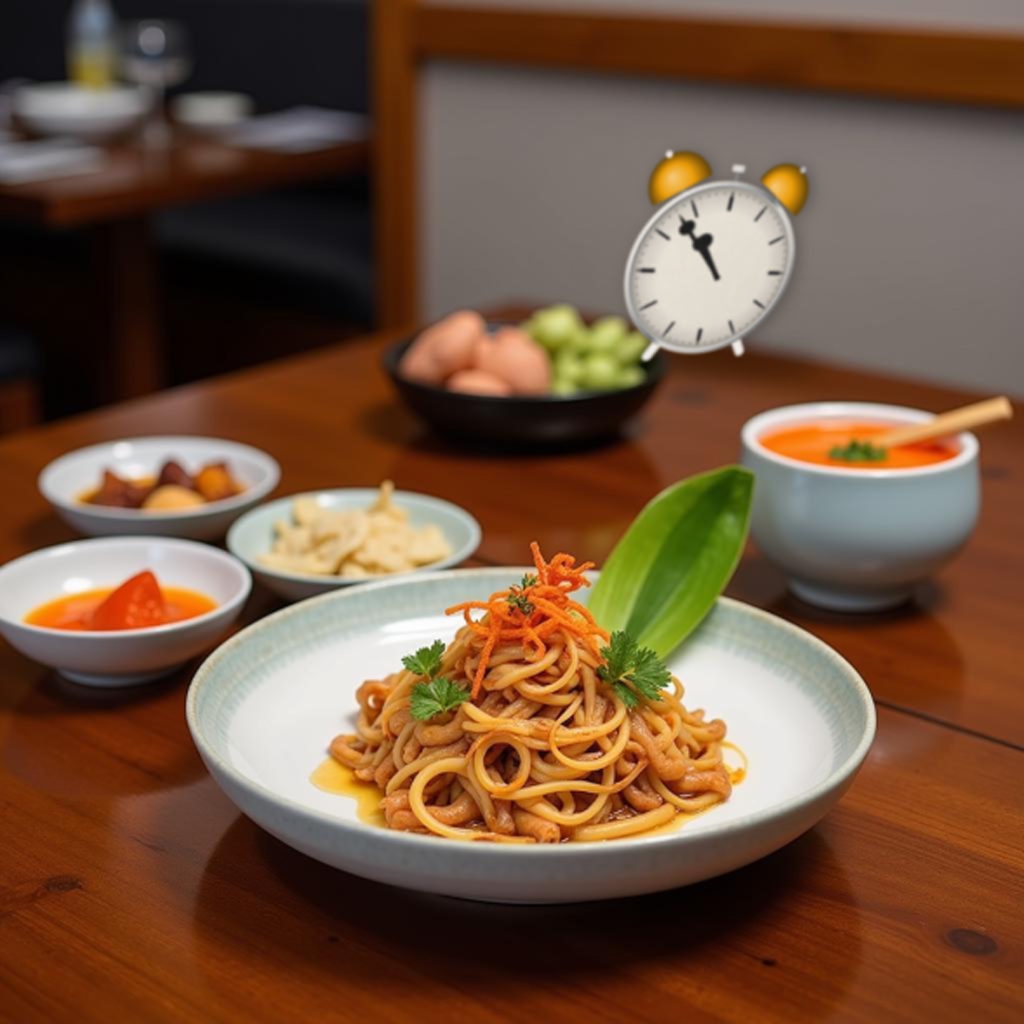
{"hour": 10, "minute": 53}
